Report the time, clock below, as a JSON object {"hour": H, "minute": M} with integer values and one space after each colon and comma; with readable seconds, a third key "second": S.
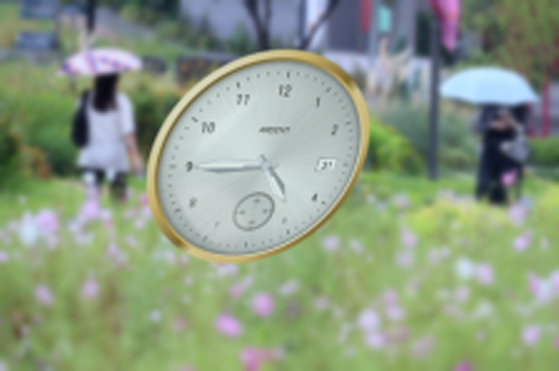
{"hour": 4, "minute": 45}
